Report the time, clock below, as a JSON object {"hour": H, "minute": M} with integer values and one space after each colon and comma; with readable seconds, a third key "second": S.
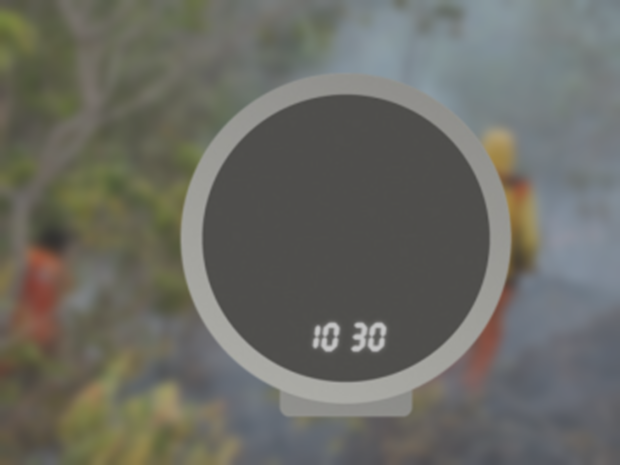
{"hour": 10, "minute": 30}
